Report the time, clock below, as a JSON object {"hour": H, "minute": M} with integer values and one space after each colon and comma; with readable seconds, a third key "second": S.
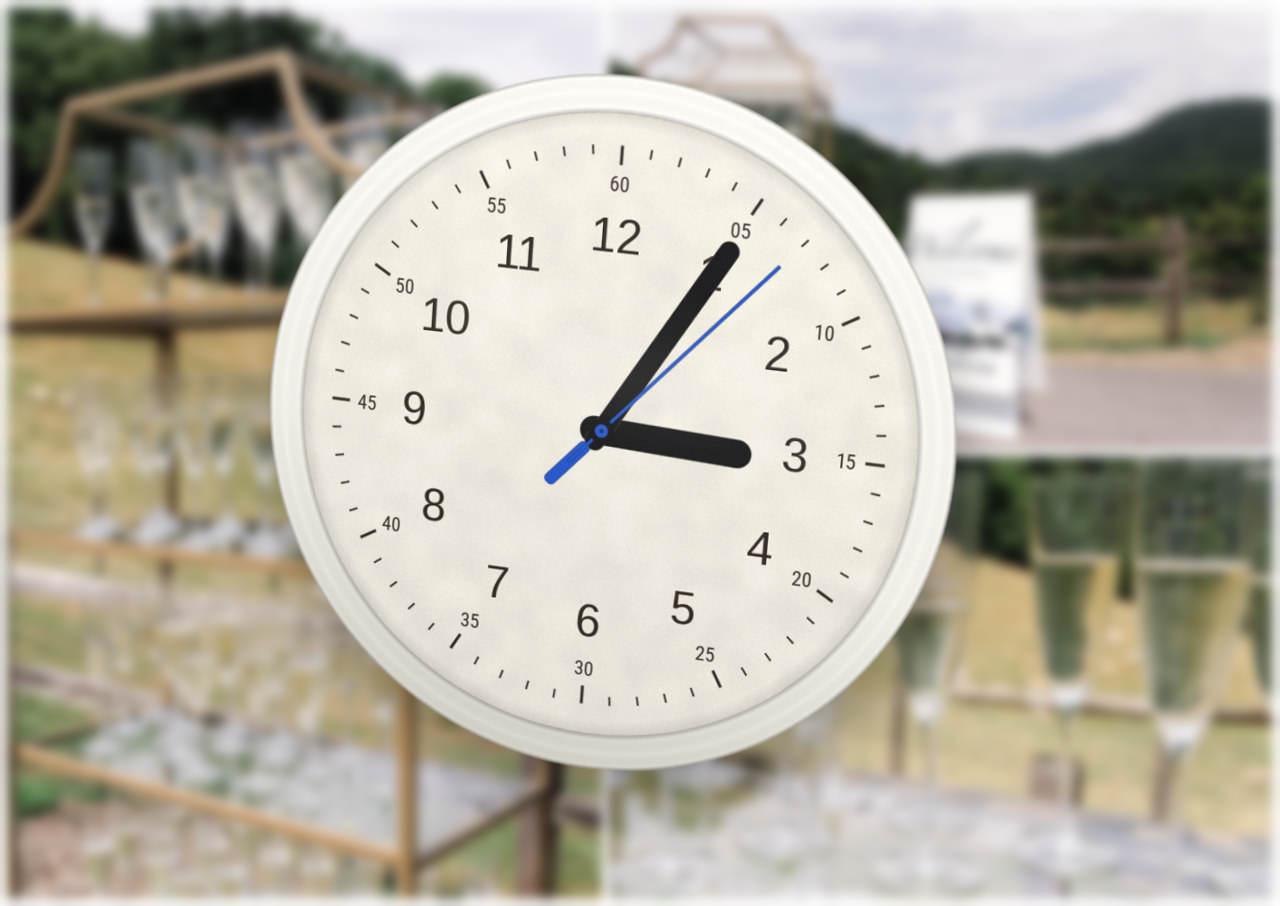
{"hour": 3, "minute": 5, "second": 7}
